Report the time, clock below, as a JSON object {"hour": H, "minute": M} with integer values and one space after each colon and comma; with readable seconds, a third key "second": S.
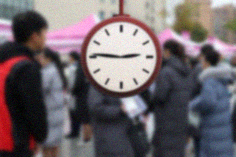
{"hour": 2, "minute": 46}
